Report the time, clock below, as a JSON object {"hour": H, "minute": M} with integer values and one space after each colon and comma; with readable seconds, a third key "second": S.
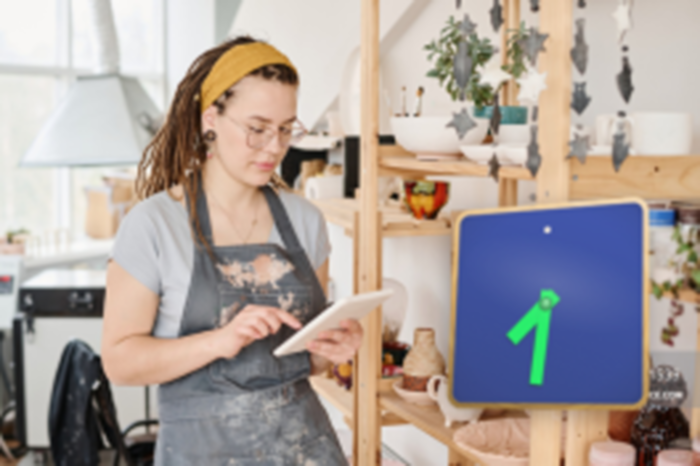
{"hour": 7, "minute": 31}
